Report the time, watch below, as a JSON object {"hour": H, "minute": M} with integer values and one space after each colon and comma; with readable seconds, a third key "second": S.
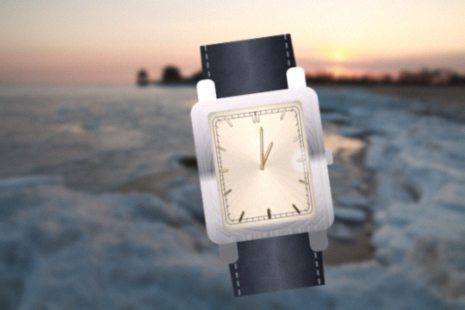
{"hour": 1, "minute": 1}
